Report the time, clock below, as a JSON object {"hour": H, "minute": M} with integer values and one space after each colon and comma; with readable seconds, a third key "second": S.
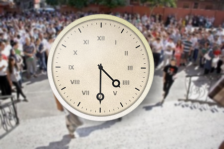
{"hour": 4, "minute": 30}
